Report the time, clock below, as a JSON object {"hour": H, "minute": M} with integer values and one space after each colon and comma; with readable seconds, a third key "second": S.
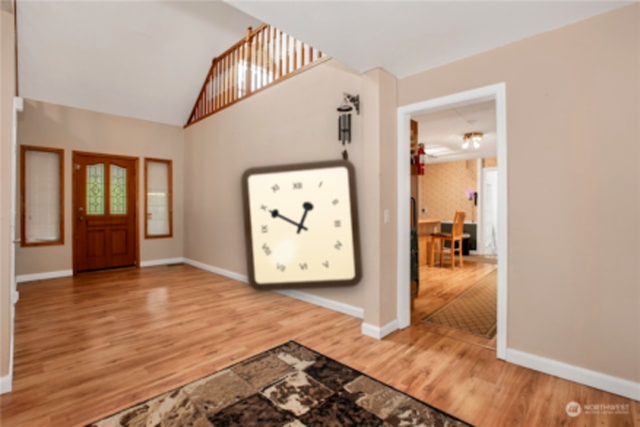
{"hour": 12, "minute": 50}
